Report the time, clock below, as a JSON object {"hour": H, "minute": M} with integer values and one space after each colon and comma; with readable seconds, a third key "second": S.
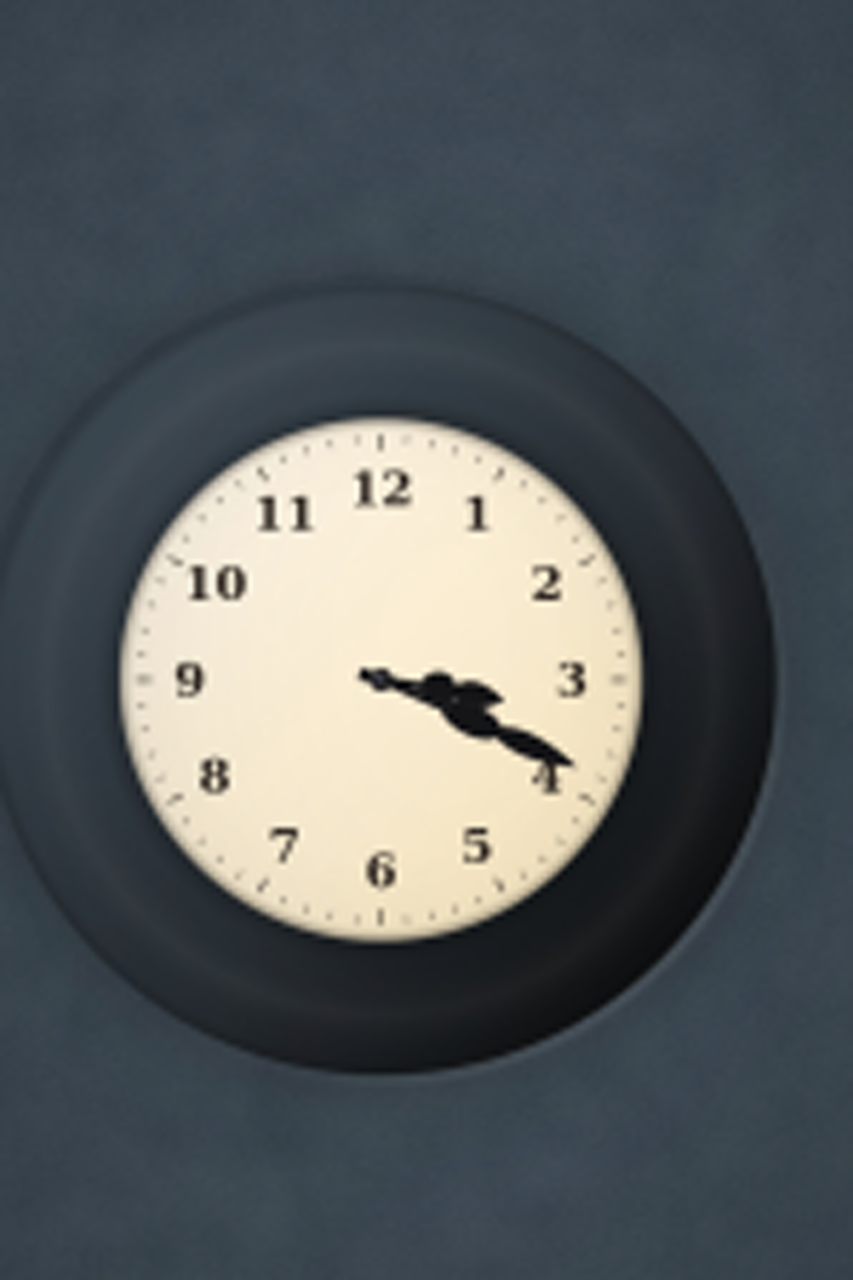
{"hour": 3, "minute": 19}
